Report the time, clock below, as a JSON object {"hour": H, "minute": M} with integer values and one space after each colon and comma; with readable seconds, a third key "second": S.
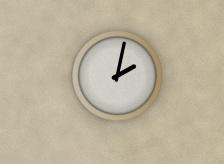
{"hour": 2, "minute": 2}
